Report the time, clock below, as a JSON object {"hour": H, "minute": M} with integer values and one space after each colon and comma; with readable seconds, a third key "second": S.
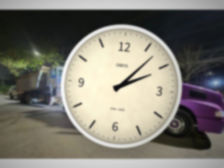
{"hour": 2, "minute": 7}
